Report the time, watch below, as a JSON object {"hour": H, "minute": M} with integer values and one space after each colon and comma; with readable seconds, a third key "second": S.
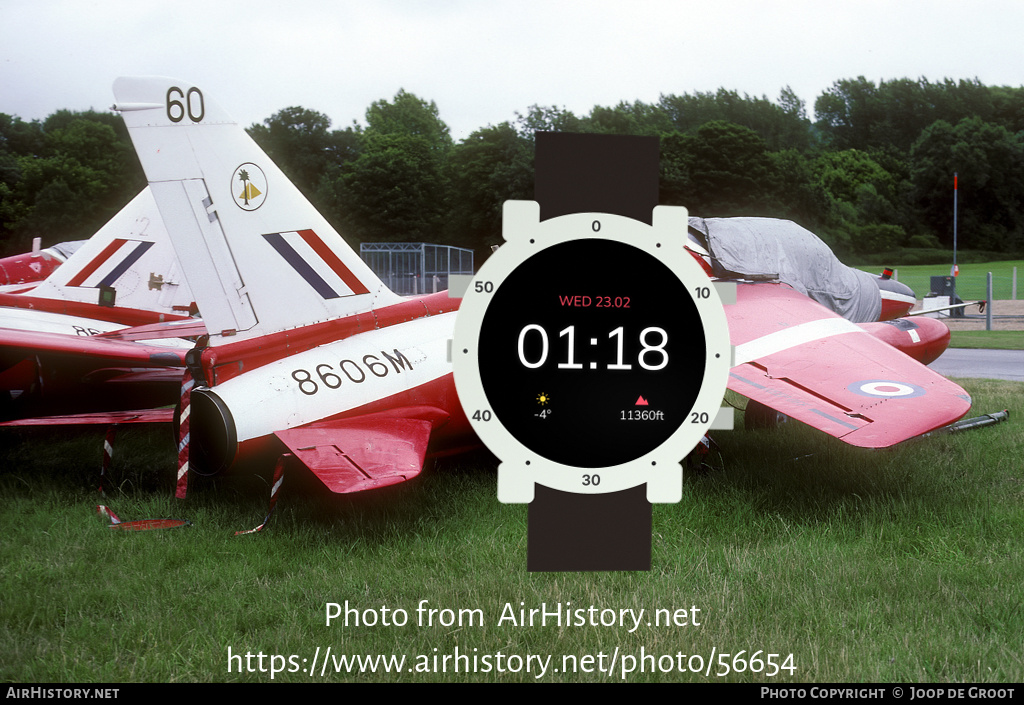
{"hour": 1, "minute": 18}
